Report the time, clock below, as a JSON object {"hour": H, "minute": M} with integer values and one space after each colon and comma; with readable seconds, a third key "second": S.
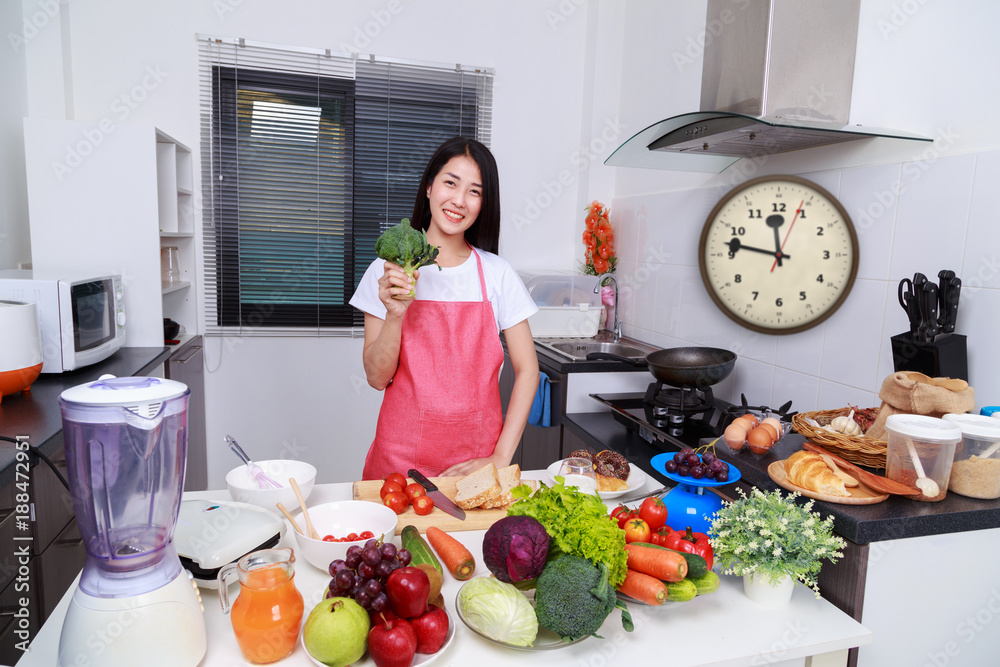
{"hour": 11, "minute": 47, "second": 4}
